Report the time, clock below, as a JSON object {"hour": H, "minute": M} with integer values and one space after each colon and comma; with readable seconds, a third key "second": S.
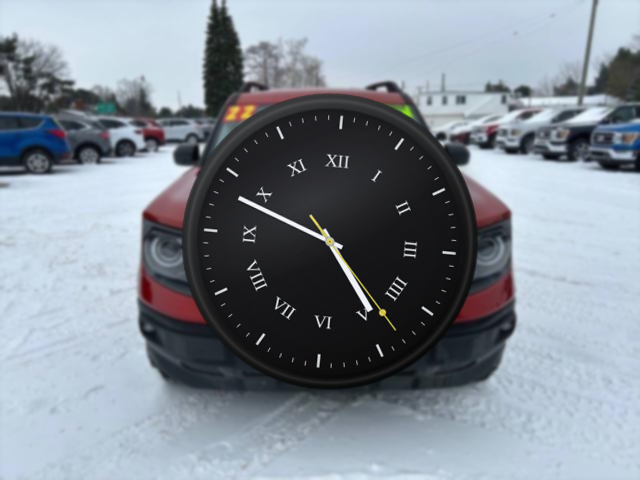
{"hour": 4, "minute": 48, "second": 23}
